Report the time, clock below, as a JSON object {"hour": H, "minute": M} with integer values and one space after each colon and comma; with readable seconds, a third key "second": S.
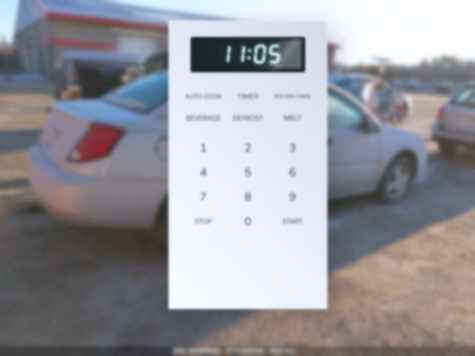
{"hour": 11, "minute": 5}
